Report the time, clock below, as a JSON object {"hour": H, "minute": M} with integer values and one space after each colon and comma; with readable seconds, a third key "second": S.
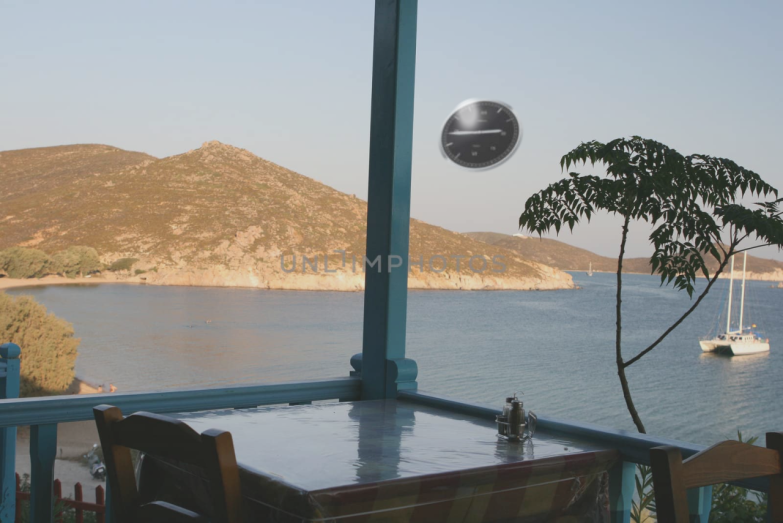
{"hour": 2, "minute": 44}
